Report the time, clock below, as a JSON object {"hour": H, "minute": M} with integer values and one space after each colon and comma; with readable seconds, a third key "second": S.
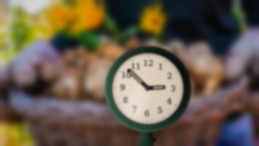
{"hour": 2, "minute": 52}
